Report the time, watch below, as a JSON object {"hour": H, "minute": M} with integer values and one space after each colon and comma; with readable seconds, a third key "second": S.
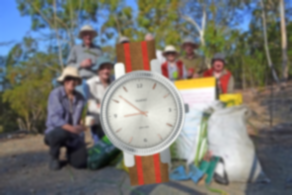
{"hour": 8, "minute": 52}
